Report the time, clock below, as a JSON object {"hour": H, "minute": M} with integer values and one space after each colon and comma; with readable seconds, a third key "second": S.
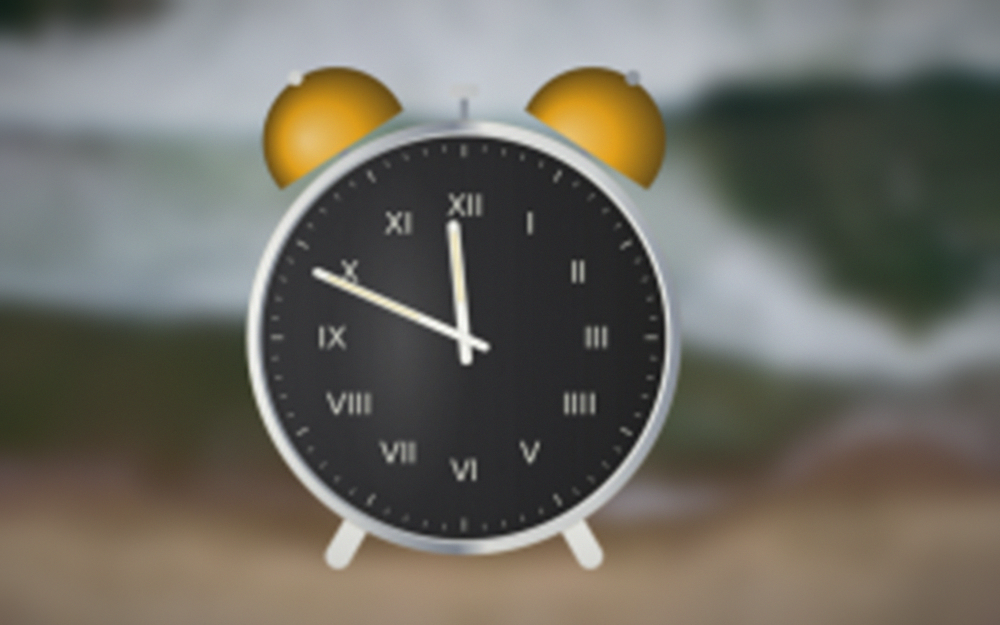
{"hour": 11, "minute": 49}
